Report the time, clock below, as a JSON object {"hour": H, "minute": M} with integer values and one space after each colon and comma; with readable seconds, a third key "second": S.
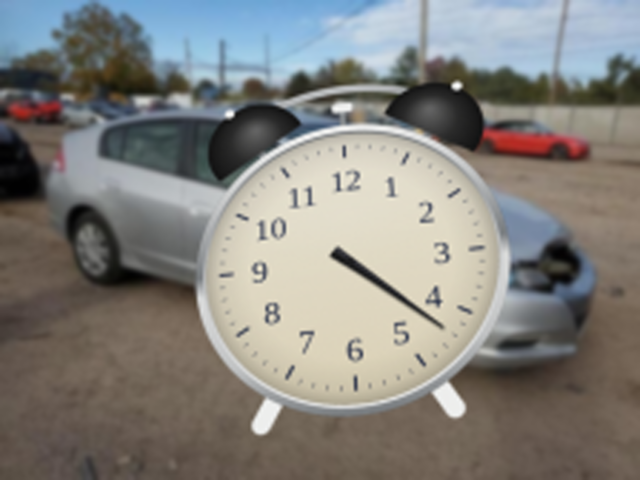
{"hour": 4, "minute": 22}
